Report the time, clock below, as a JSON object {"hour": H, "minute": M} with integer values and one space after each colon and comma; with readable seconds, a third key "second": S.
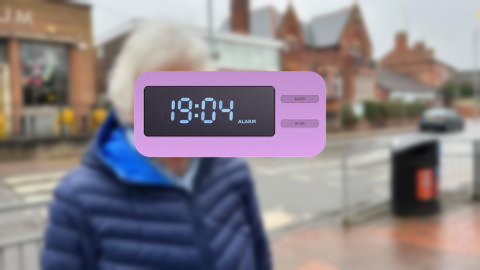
{"hour": 19, "minute": 4}
